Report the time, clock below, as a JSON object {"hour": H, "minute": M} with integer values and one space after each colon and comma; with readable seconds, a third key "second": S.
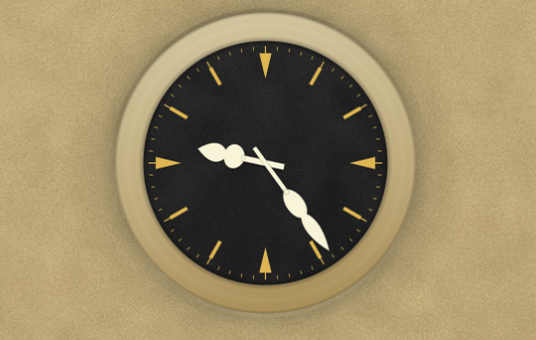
{"hour": 9, "minute": 24}
